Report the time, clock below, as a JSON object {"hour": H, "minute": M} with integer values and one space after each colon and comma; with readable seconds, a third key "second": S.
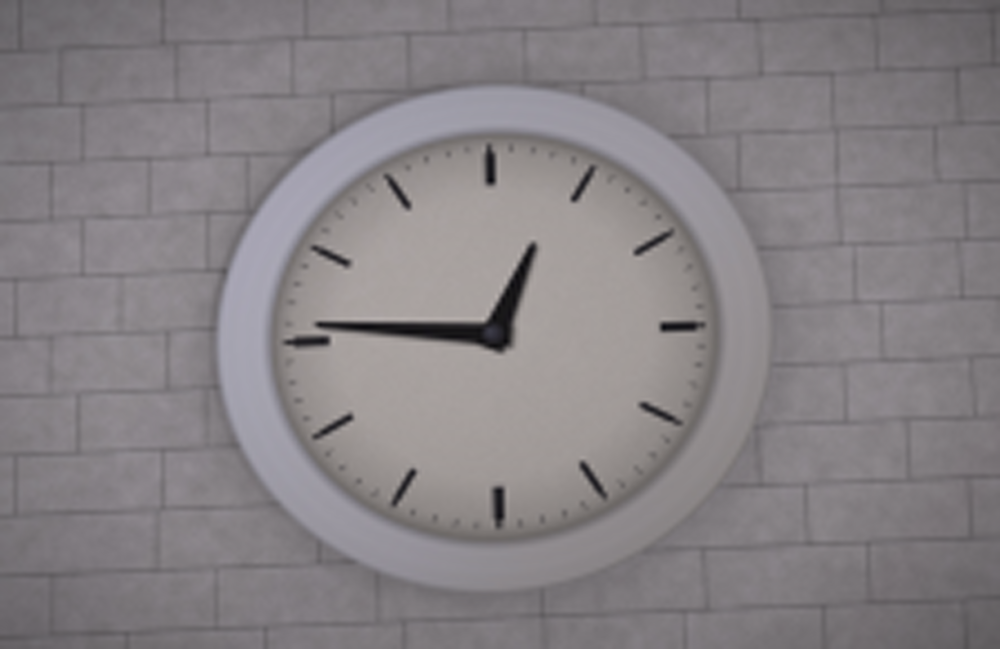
{"hour": 12, "minute": 46}
